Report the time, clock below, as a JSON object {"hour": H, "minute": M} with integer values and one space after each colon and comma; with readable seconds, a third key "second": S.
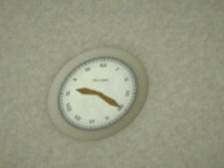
{"hour": 9, "minute": 20}
